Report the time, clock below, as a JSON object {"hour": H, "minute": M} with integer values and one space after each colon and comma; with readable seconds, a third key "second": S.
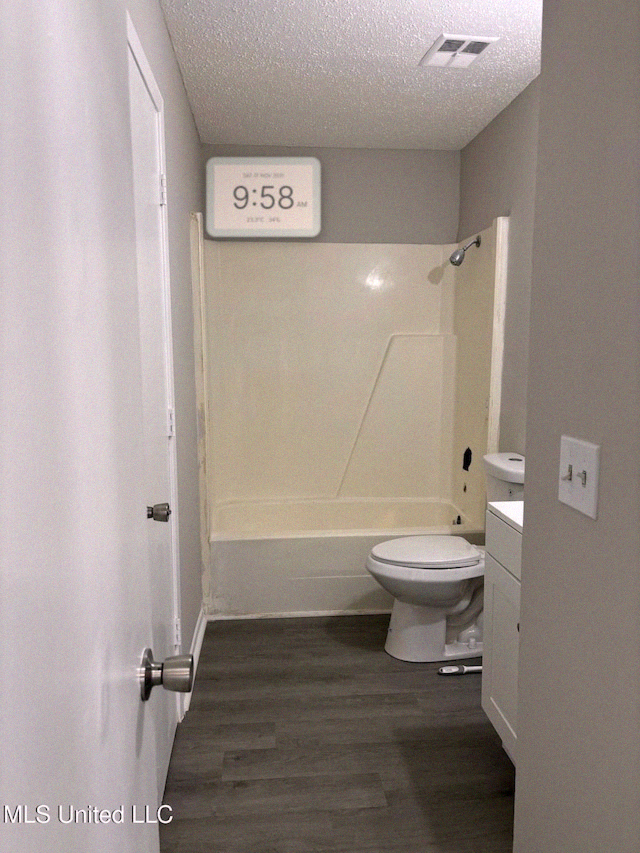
{"hour": 9, "minute": 58}
